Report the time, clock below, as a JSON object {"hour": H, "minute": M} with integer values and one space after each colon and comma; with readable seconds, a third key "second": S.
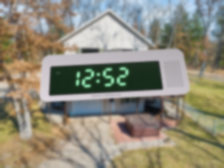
{"hour": 12, "minute": 52}
